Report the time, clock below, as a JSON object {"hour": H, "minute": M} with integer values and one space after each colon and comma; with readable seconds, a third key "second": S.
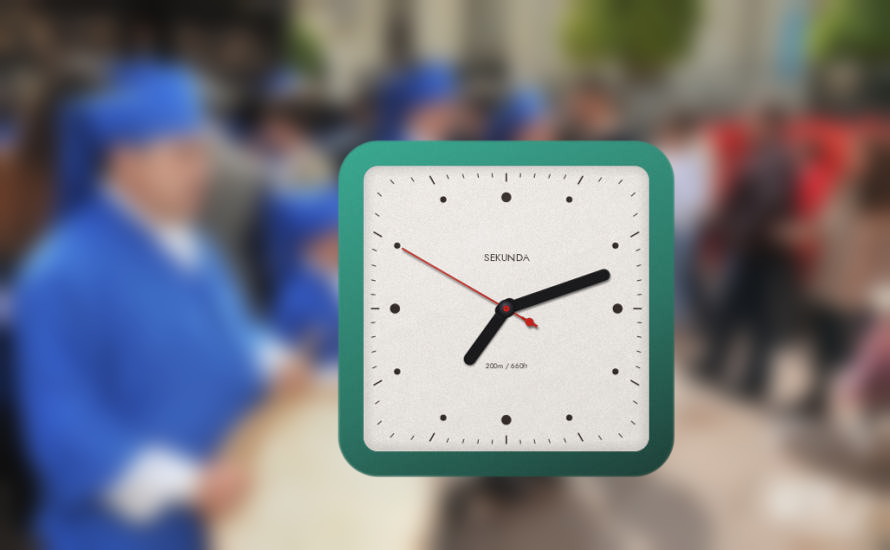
{"hour": 7, "minute": 11, "second": 50}
